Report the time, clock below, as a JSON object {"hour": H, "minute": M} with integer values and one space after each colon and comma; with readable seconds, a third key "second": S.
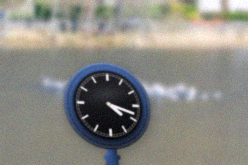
{"hour": 4, "minute": 18}
